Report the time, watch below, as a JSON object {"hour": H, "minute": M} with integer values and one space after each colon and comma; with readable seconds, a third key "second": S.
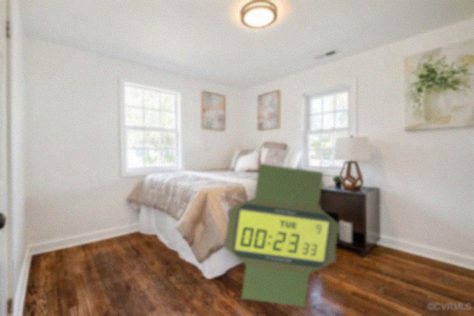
{"hour": 0, "minute": 23, "second": 33}
